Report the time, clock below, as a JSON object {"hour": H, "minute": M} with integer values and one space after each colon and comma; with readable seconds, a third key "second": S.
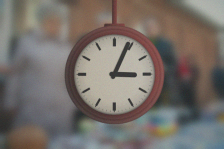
{"hour": 3, "minute": 4}
